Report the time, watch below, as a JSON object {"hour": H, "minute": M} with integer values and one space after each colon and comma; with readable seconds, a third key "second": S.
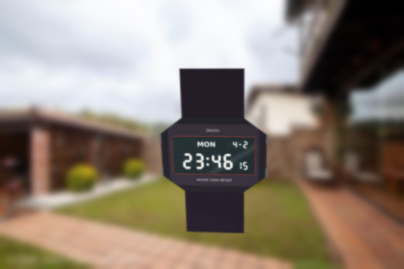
{"hour": 23, "minute": 46}
